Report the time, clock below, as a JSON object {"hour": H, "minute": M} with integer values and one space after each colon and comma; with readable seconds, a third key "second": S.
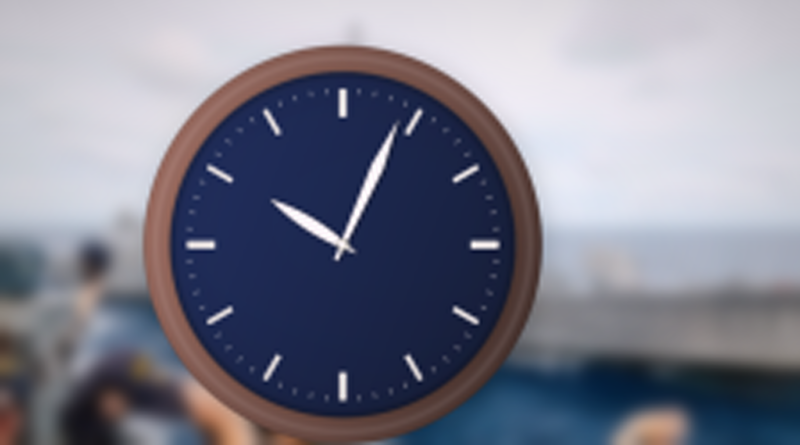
{"hour": 10, "minute": 4}
